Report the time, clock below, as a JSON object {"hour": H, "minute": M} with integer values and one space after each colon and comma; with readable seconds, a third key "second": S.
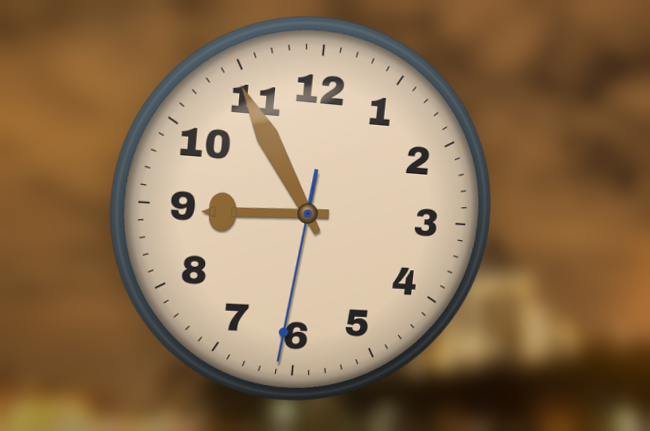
{"hour": 8, "minute": 54, "second": 31}
